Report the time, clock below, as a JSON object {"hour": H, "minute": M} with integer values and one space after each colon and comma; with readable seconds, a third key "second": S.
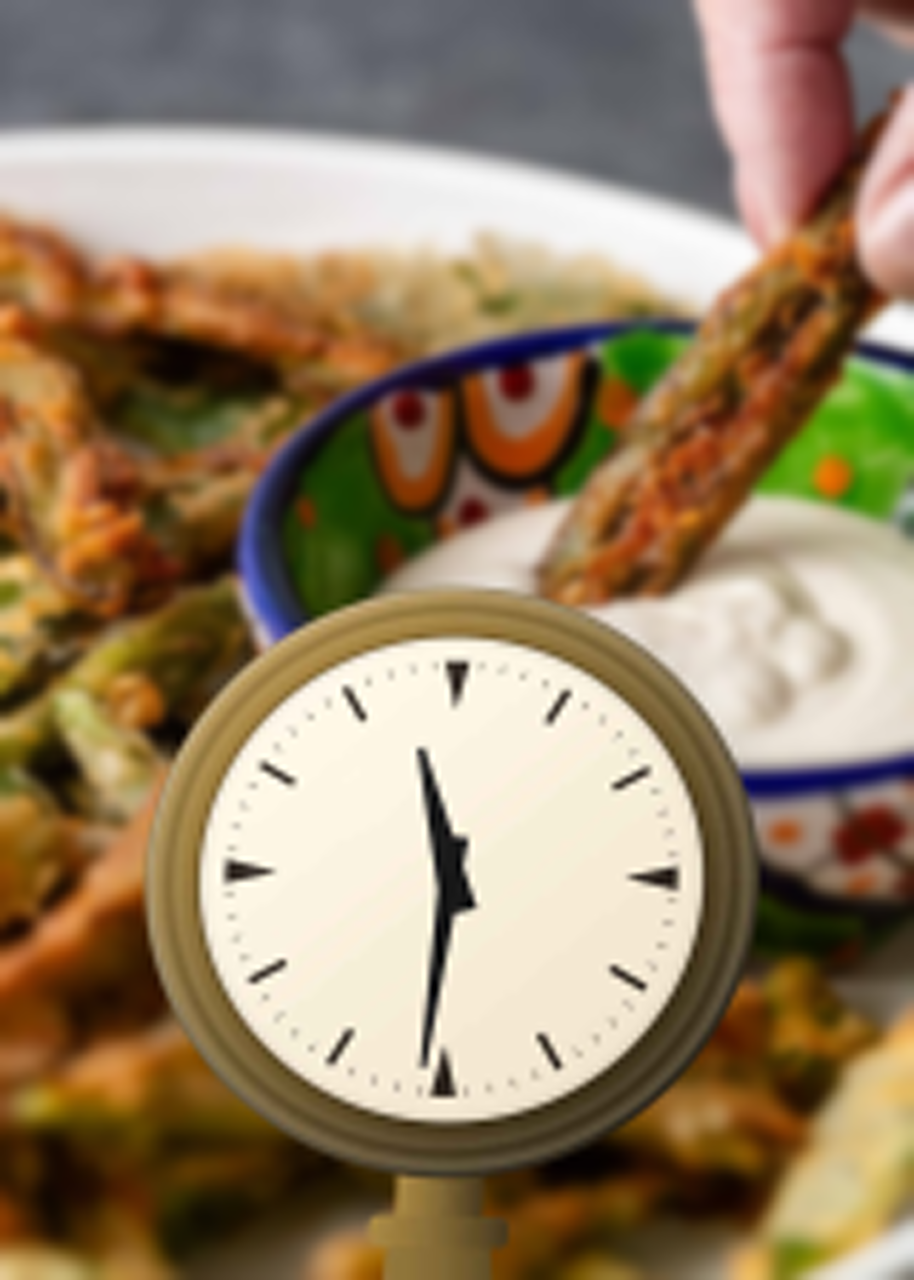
{"hour": 11, "minute": 31}
